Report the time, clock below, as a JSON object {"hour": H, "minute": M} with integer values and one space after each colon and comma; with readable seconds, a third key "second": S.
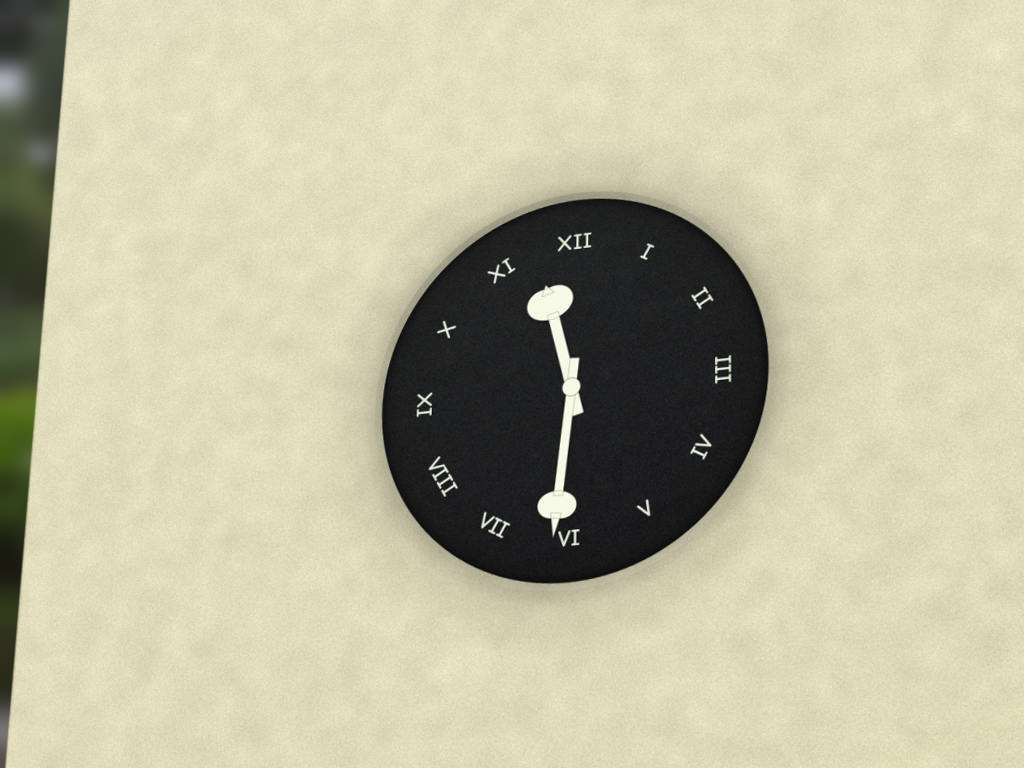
{"hour": 11, "minute": 31}
